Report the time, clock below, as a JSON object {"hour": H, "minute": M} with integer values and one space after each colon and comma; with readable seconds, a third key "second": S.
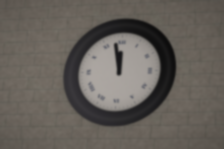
{"hour": 11, "minute": 58}
